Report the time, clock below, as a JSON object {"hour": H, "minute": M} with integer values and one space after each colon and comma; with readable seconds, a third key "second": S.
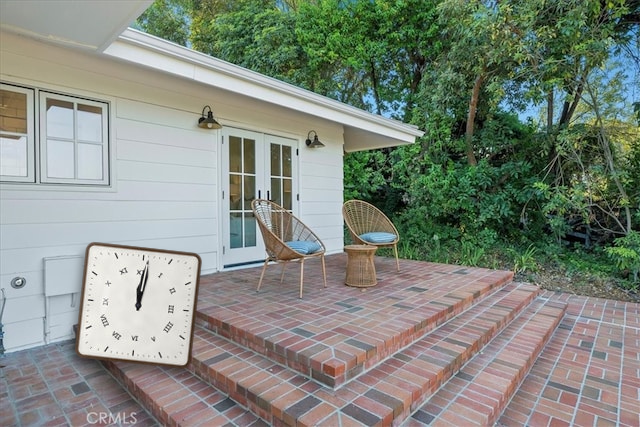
{"hour": 12, "minute": 1}
